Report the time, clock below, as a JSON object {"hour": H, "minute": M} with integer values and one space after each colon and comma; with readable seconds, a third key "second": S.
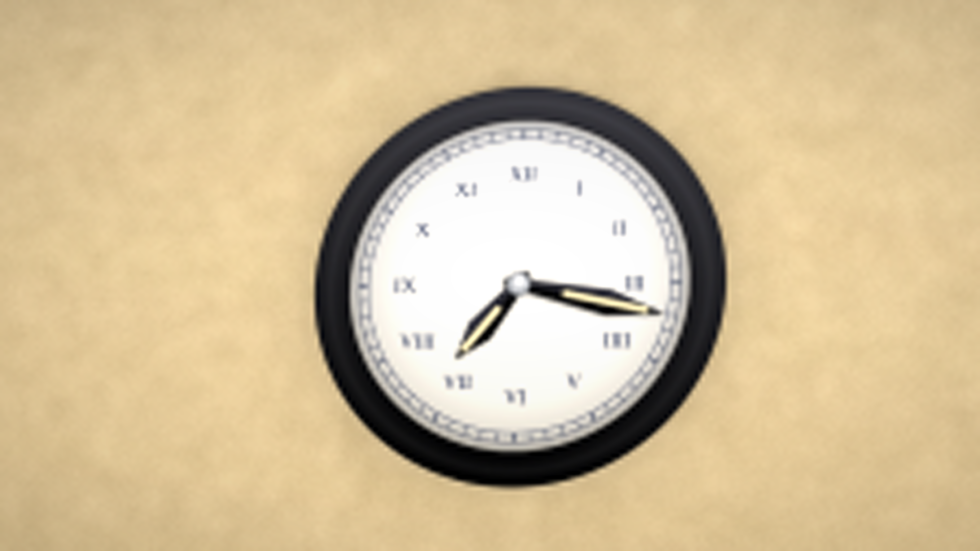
{"hour": 7, "minute": 17}
